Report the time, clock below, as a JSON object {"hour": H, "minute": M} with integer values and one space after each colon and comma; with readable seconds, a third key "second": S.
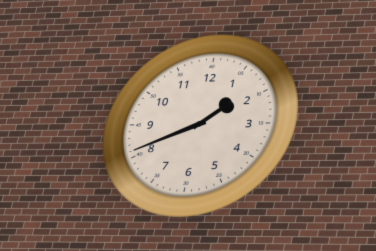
{"hour": 1, "minute": 41}
